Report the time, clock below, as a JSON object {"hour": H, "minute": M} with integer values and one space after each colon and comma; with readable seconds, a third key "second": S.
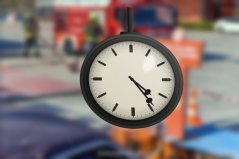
{"hour": 4, "minute": 24}
